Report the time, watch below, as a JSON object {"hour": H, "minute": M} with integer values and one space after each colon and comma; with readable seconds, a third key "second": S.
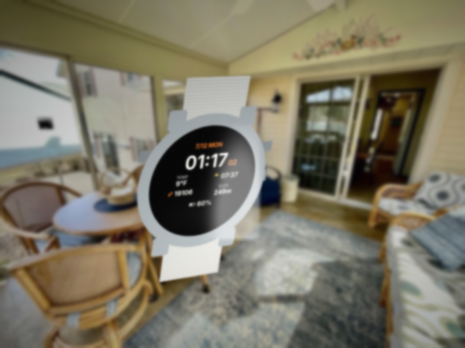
{"hour": 1, "minute": 17}
